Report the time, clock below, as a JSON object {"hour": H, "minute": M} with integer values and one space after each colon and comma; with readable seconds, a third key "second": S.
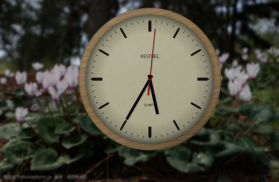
{"hour": 5, "minute": 35, "second": 1}
